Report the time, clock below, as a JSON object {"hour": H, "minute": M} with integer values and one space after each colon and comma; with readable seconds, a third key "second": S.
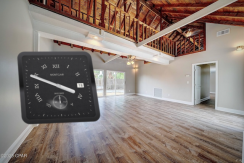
{"hour": 3, "minute": 49}
